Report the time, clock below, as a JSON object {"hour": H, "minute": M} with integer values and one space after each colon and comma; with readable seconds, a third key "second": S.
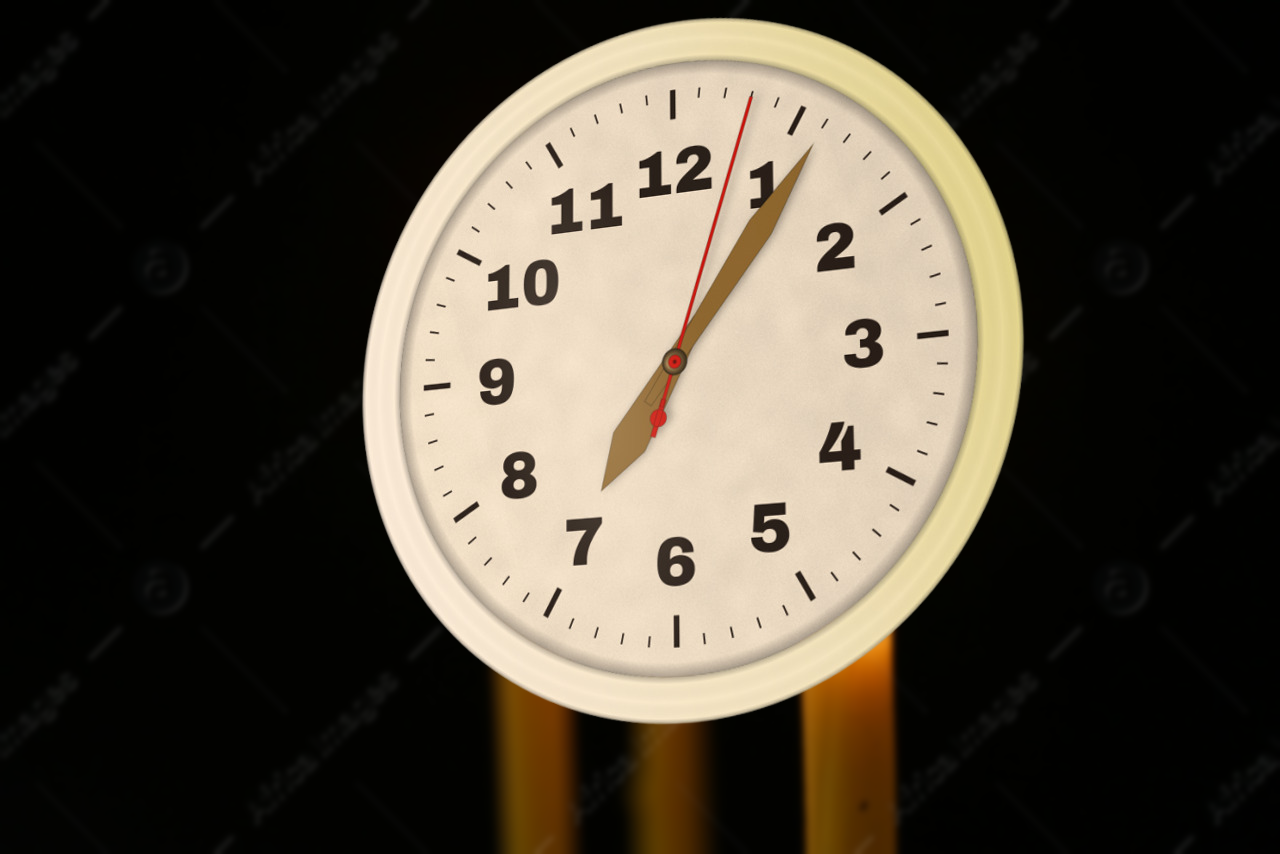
{"hour": 7, "minute": 6, "second": 3}
